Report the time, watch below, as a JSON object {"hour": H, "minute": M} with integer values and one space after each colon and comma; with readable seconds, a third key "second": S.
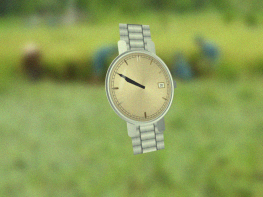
{"hour": 9, "minute": 50}
